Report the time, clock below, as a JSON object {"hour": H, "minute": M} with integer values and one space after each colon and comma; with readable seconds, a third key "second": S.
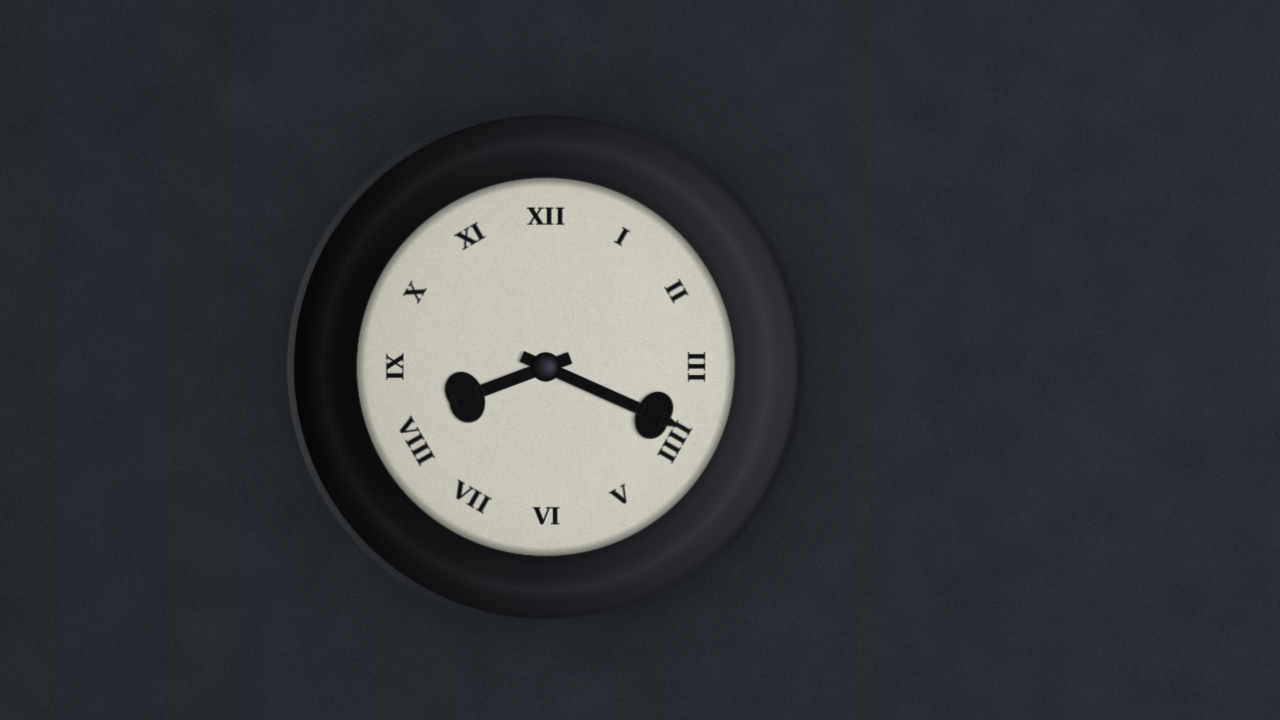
{"hour": 8, "minute": 19}
